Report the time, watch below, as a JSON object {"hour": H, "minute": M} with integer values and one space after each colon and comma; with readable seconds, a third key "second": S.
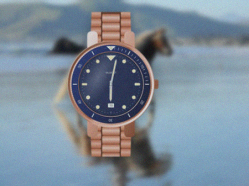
{"hour": 6, "minute": 2}
